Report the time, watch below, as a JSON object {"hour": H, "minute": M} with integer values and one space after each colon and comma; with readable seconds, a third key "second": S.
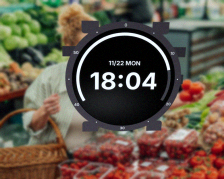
{"hour": 18, "minute": 4}
